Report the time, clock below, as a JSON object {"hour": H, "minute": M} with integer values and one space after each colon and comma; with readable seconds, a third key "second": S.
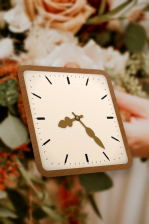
{"hour": 8, "minute": 24}
